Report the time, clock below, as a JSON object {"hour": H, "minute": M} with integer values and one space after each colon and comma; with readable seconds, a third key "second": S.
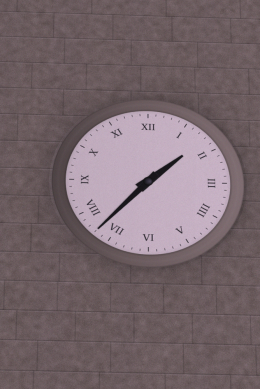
{"hour": 1, "minute": 37}
